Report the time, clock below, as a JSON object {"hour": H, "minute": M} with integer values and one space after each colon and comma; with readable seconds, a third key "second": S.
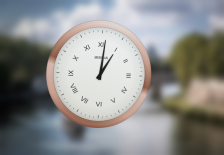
{"hour": 1, "minute": 1}
